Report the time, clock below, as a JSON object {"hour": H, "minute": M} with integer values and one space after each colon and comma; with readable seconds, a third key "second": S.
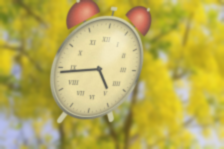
{"hour": 4, "minute": 44}
